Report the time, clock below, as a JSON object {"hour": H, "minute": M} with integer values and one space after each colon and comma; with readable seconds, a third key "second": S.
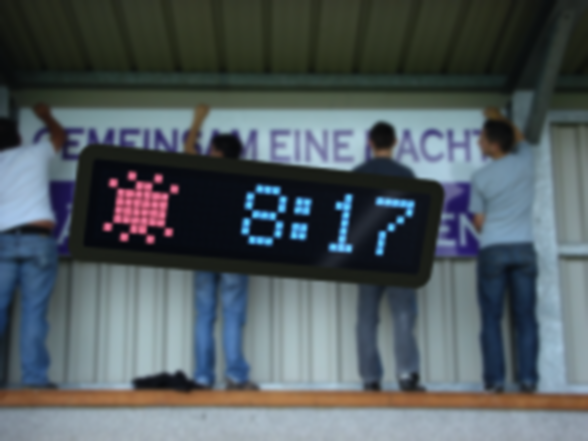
{"hour": 8, "minute": 17}
